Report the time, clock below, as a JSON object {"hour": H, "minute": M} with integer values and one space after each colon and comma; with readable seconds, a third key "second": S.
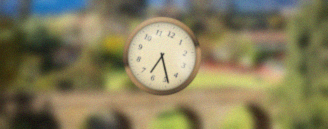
{"hour": 6, "minute": 24}
